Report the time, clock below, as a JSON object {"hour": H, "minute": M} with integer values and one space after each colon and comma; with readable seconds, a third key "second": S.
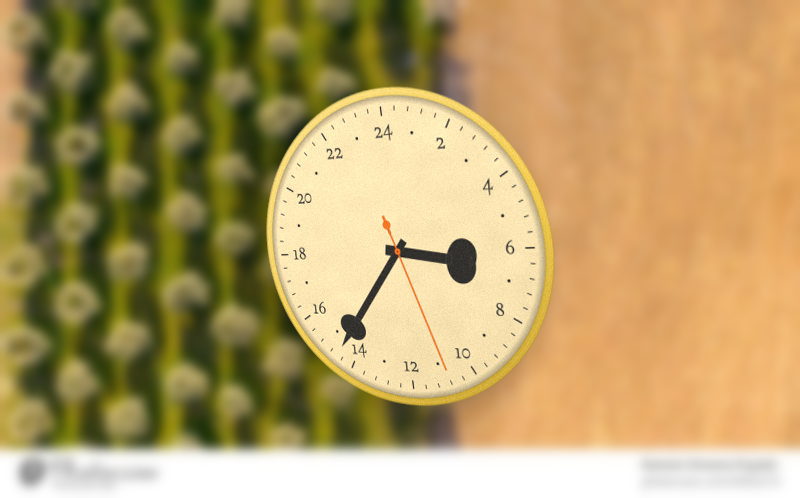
{"hour": 6, "minute": 36, "second": 27}
